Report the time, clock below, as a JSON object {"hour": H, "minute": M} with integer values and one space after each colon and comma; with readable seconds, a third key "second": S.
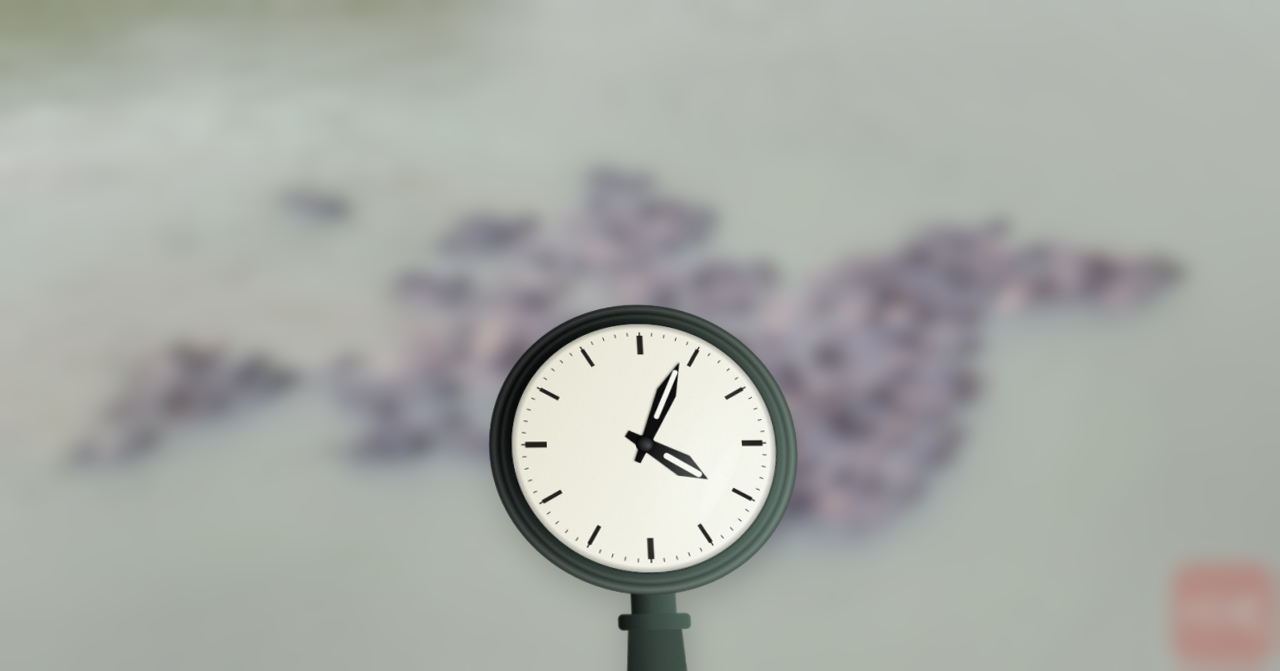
{"hour": 4, "minute": 4}
